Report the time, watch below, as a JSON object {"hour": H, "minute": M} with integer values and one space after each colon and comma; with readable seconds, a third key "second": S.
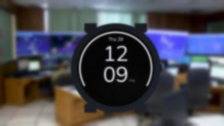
{"hour": 12, "minute": 9}
